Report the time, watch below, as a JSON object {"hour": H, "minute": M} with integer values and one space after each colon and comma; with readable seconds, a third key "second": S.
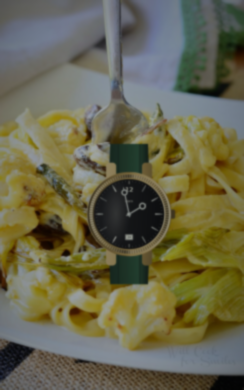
{"hour": 1, "minute": 58}
